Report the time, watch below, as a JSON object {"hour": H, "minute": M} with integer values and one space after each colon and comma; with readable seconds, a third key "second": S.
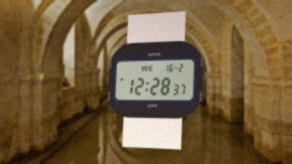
{"hour": 12, "minute": 28, "second": 37}
